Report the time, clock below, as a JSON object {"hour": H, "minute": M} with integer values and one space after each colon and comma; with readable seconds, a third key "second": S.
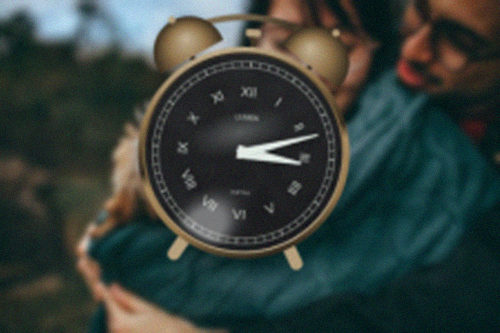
{"hour": 3, "minute": 12}
